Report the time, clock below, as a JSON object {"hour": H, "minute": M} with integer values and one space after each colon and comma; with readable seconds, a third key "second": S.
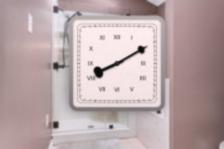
{"hour": 8, "minute": 10}
